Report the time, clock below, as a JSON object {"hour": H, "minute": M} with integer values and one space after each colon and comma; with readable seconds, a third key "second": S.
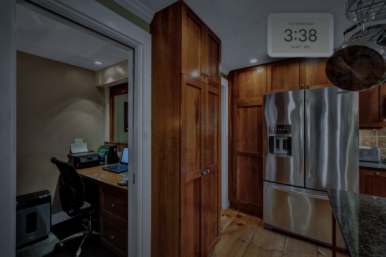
{"hour": 3, "minute": 38}
